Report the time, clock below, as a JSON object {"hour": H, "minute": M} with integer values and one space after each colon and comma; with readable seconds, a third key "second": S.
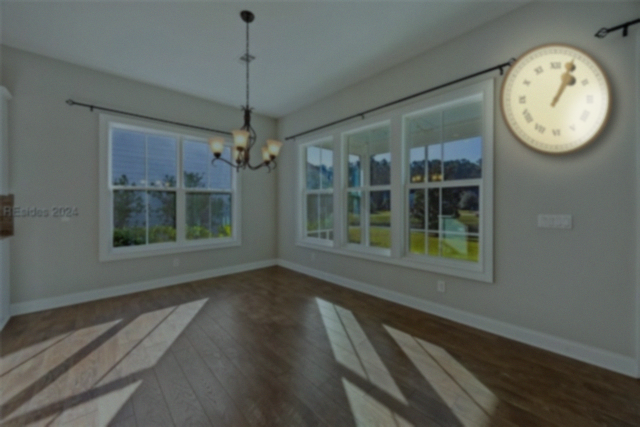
{"hour": 1, "minute": 4}
